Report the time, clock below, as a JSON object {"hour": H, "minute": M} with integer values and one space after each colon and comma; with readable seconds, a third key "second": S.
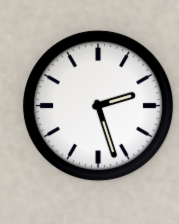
{"hour": 2, "minute": 27}
